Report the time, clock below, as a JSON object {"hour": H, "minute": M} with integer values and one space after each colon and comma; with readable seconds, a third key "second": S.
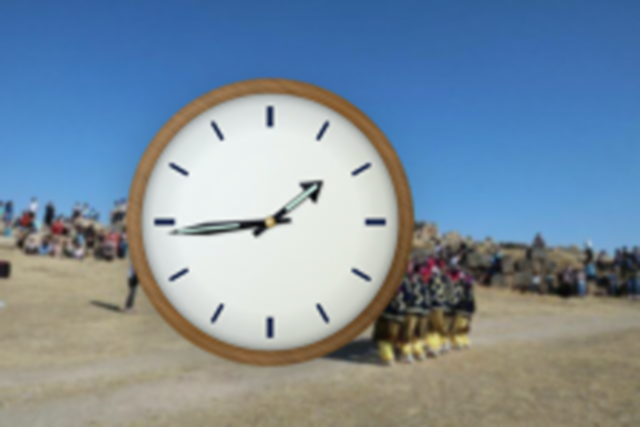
{"hour": 1, "minute": 44}
